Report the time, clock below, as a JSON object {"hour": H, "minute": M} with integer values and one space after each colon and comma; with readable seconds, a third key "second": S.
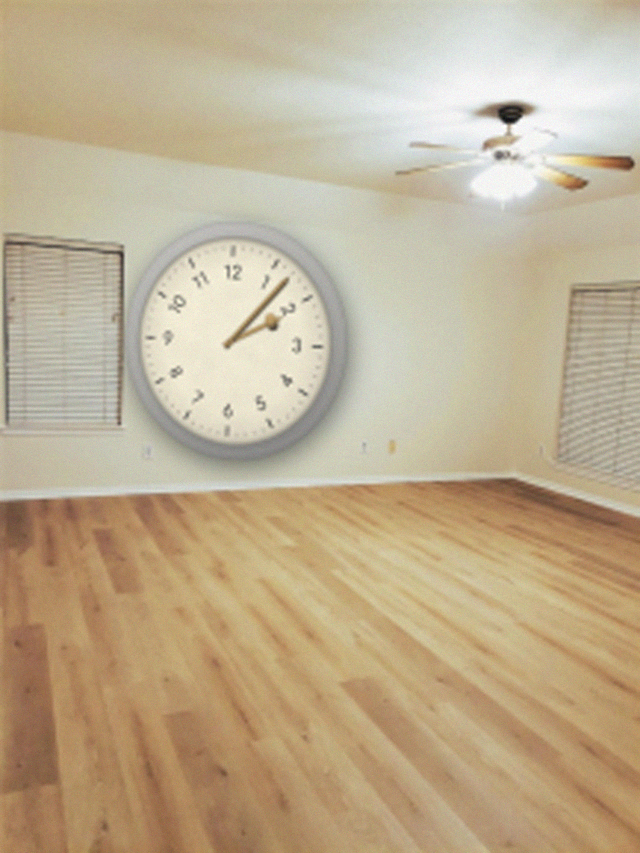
{"hour": 2, "minute": 7}
